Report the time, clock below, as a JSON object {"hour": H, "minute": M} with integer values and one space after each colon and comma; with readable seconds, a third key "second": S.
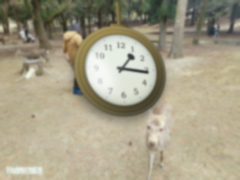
{"hour": 1, "minute": 16}
